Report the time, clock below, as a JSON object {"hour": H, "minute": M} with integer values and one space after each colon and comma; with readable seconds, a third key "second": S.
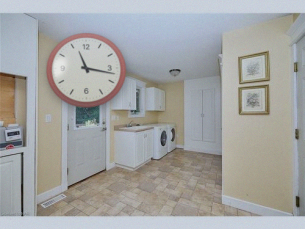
{"hour": 11, "minute": 17}
